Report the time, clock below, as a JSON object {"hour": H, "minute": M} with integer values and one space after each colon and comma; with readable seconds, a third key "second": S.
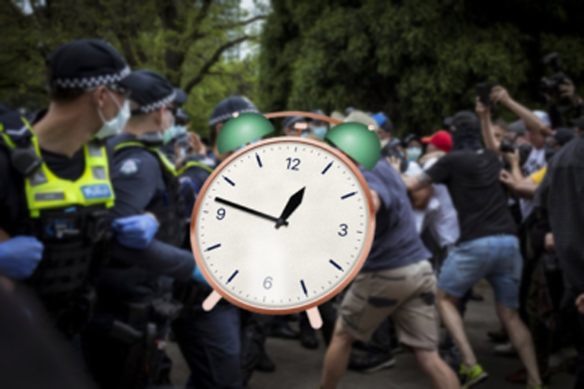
{"hour": 12, "minute": 47}
